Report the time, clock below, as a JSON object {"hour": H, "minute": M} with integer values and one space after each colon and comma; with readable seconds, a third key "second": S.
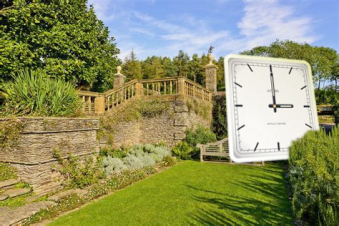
{"hour": 3, "minute": 0}
